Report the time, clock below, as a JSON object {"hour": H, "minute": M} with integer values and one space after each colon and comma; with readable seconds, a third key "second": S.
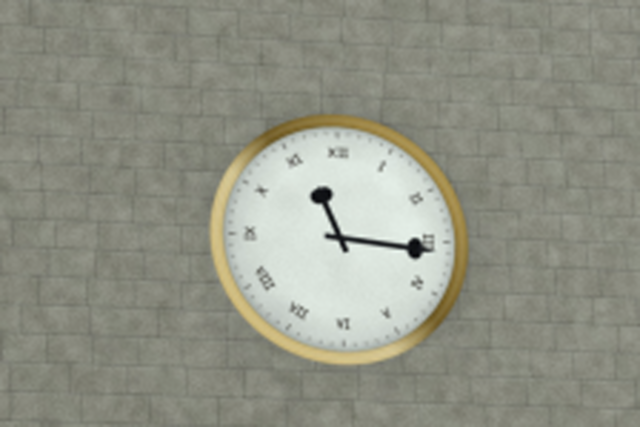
{"hour": 11, "minute": 16}
